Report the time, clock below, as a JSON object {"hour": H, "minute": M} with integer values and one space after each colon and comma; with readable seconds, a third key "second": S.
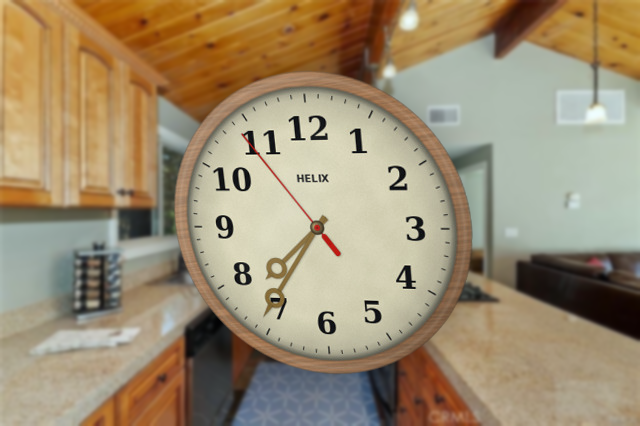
{"hour": 7, "minute": 35, "second": 54}
